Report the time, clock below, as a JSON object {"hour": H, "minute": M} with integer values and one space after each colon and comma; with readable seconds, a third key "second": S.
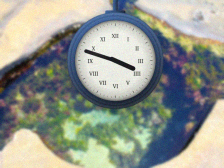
{"hour": 3, "minute": 48}
